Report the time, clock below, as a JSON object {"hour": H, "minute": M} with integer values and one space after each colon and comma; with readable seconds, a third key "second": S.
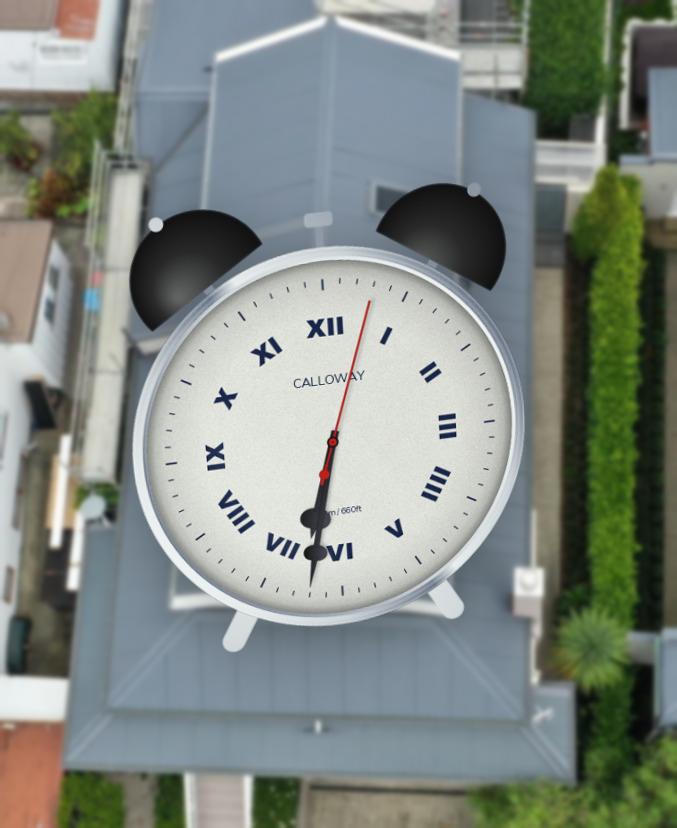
{"hour": 6, "minute": 32, "second": 3}
